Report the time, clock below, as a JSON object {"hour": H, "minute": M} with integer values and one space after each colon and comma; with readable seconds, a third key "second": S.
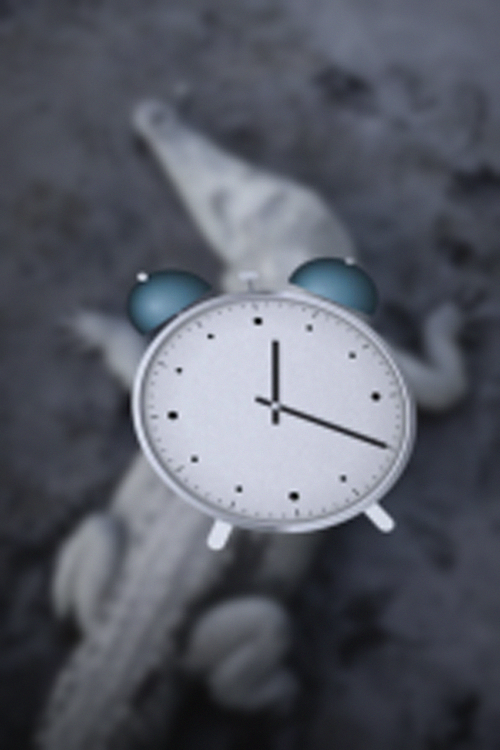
{"hour": 12, "minute": 20}
